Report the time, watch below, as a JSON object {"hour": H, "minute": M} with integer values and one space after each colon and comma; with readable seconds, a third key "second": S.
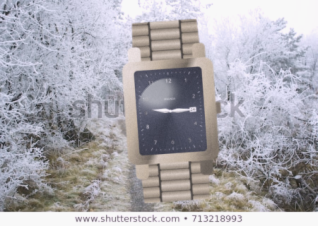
{"hour": 9, "minute": 15}
